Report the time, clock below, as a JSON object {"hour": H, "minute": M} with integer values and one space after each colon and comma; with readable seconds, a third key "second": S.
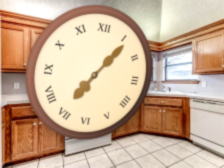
{"hour": 7, "minute": 6}
